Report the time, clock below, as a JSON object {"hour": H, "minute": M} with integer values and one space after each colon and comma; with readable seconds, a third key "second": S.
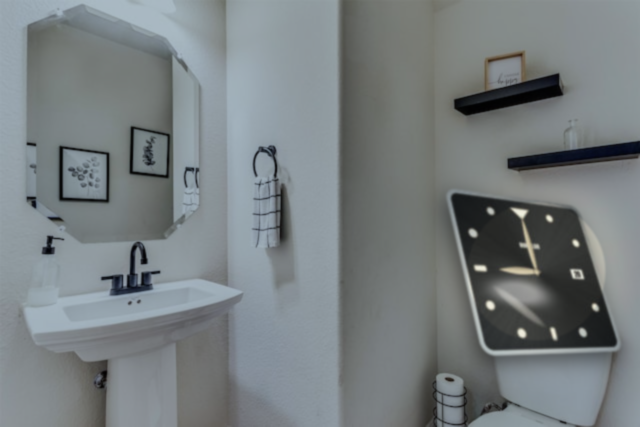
{"hour": 9, "minute": 0}
